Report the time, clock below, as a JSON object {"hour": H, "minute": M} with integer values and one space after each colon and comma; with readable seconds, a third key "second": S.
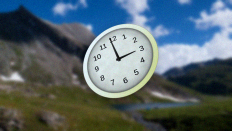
{"hour": 2, "minute": 59}
